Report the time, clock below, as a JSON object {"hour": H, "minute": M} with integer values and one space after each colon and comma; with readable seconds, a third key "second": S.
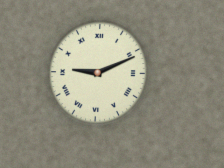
{"hour": 9, "minute": 11}
